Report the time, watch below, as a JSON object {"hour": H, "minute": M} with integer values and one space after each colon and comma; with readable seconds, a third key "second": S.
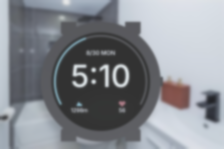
{"hour": 5, "minute": 10}
